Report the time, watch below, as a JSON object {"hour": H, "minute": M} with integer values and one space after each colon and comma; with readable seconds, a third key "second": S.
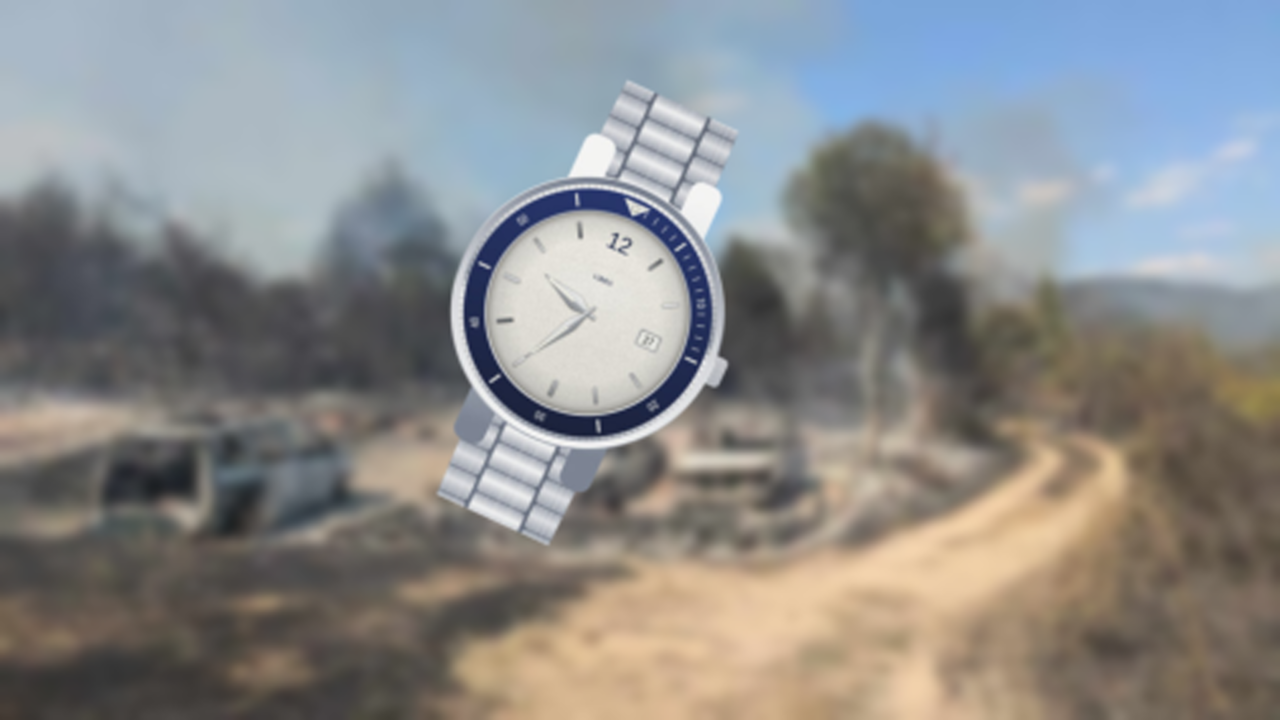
{"hour": 9, "minute": 35}
